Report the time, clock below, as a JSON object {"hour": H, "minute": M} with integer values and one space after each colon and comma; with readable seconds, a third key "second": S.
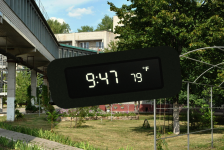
{"hour": 9, "minute": 47}
